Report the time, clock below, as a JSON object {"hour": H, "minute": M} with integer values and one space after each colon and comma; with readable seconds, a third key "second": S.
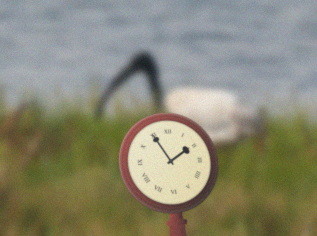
{"hour": 1, "minute": 55}
